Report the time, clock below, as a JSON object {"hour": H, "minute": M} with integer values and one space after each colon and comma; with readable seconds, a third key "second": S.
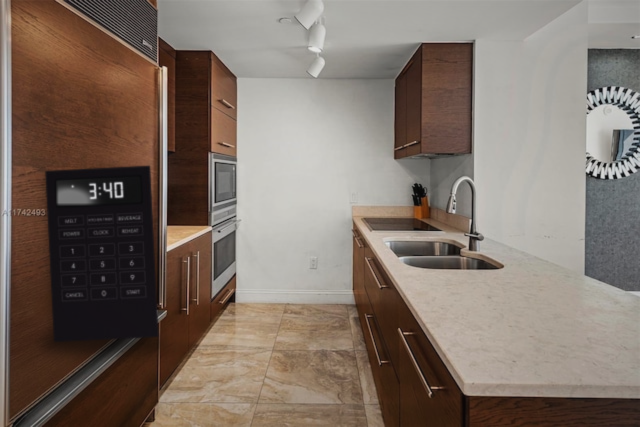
{"hour": 3, "minute": 40}
